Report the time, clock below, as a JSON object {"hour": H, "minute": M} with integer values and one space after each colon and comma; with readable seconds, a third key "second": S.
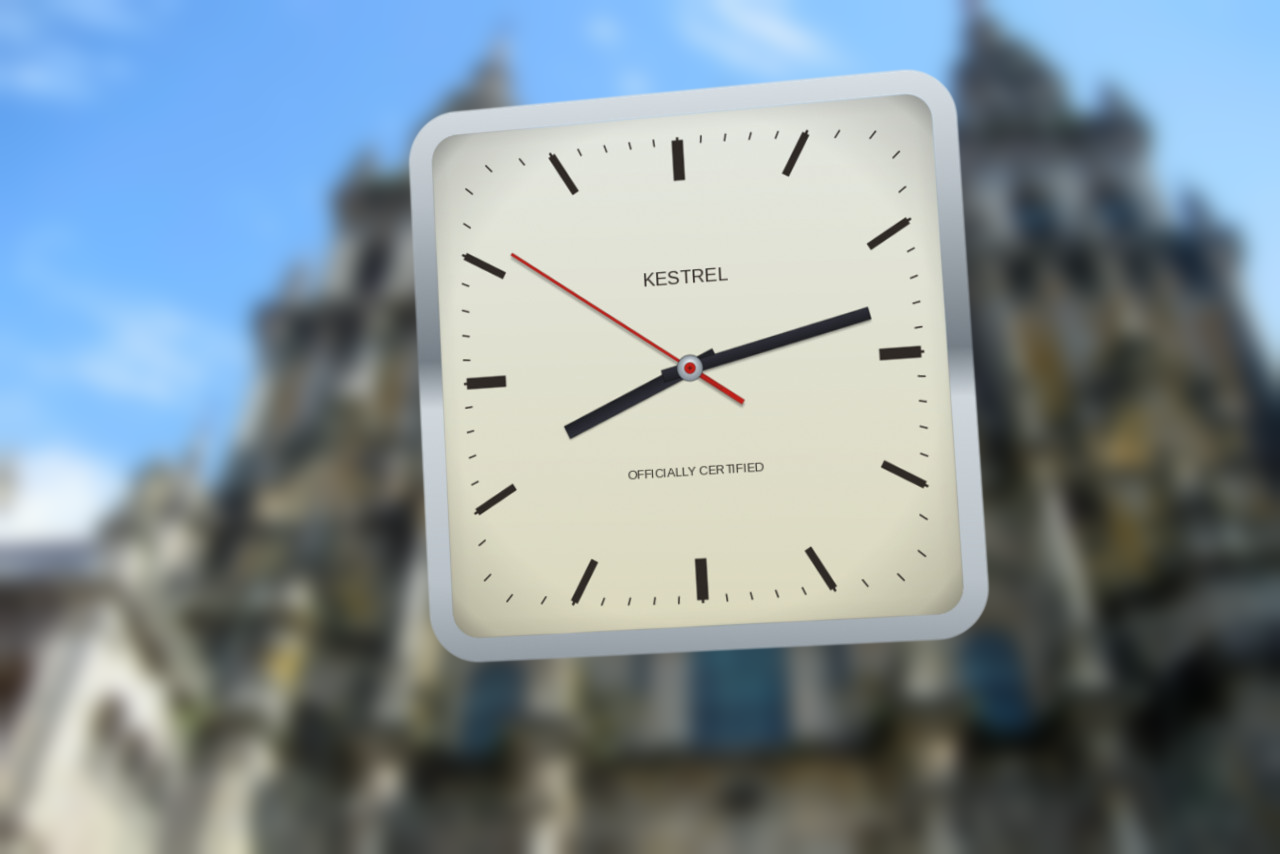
{"hour": 8, "minute": 12, "second": 51}
